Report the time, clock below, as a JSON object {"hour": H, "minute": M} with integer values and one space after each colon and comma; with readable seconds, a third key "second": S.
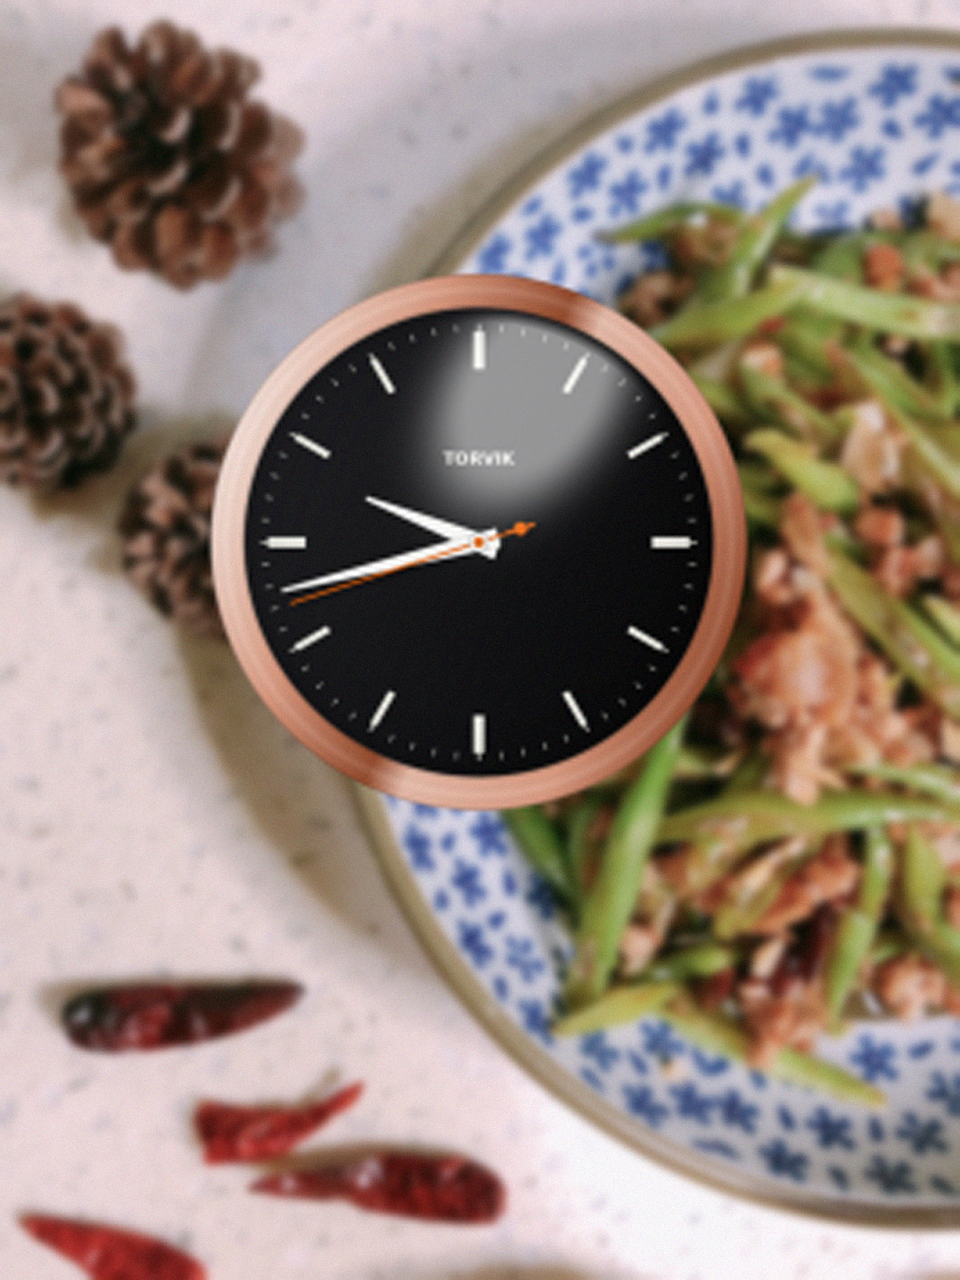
{"hour": 9, "minute": 42, "second": 42}
